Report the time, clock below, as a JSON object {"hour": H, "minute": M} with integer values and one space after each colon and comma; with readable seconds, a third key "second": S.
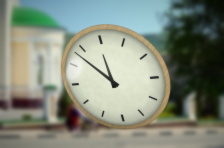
{"hour": 11, "minute": 53}
